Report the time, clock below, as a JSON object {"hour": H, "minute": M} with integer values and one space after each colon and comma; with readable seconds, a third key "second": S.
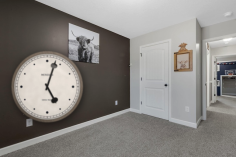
{"hour": 5, "minute": 3}
